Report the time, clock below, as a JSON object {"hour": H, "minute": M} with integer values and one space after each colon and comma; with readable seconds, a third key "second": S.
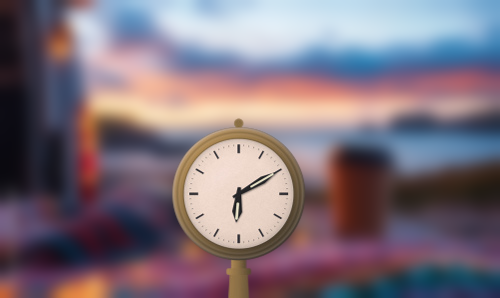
{"hour": 6, "minute": 10}
